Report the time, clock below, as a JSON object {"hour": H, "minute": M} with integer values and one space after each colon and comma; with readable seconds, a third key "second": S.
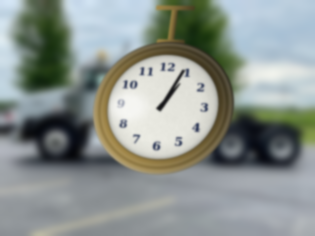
{"hour": 1, "minute": 4}
